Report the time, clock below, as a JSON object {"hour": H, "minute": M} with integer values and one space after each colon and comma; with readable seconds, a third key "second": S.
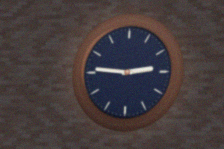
{"hour": 2, "minute": 46}
